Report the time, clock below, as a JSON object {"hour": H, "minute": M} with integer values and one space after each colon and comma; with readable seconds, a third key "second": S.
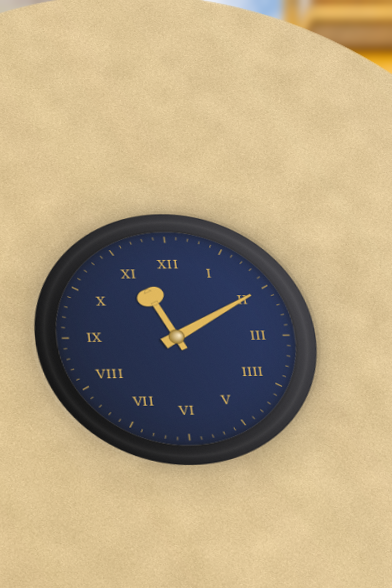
{"hour": 11, "minute": 10}
